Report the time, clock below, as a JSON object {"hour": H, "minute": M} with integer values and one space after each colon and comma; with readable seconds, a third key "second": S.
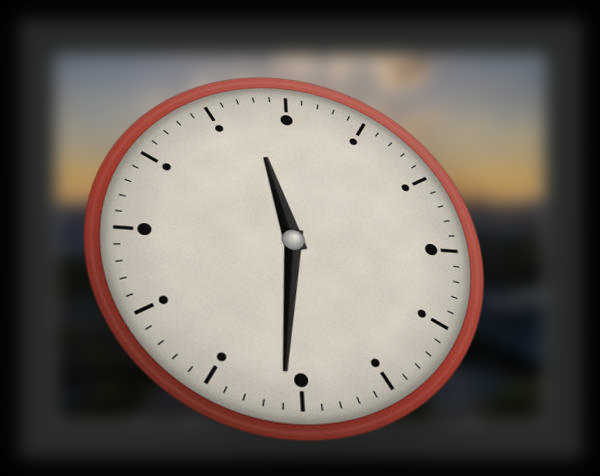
{"hour": 11, "minute": 31}
